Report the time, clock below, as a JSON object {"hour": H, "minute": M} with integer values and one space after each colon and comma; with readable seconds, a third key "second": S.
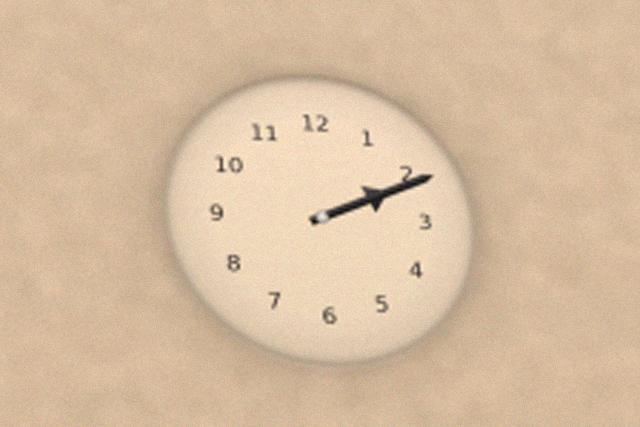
{"hour": 2, "minute": 11}
